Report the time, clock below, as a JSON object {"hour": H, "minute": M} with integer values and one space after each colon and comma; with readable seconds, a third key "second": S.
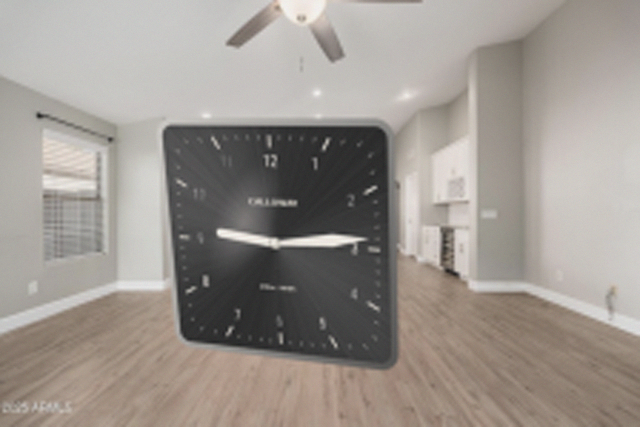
{"hour": 9, "minute": 14}
